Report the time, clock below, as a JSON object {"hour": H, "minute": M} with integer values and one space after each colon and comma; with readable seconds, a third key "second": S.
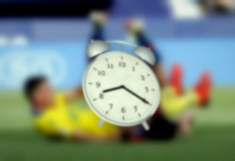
{"hour": 8, "minute": 20}
